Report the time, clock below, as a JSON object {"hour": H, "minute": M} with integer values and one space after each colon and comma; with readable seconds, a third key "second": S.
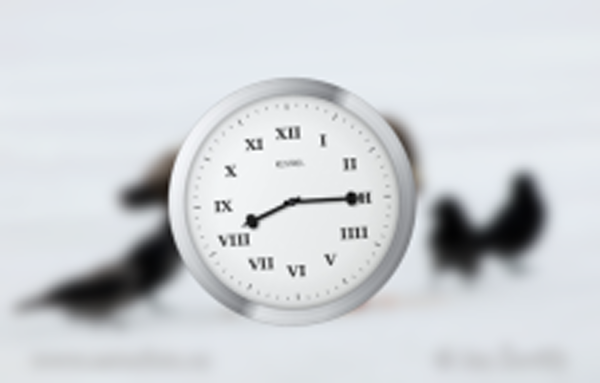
{"hour": 8, "minute": 15}
